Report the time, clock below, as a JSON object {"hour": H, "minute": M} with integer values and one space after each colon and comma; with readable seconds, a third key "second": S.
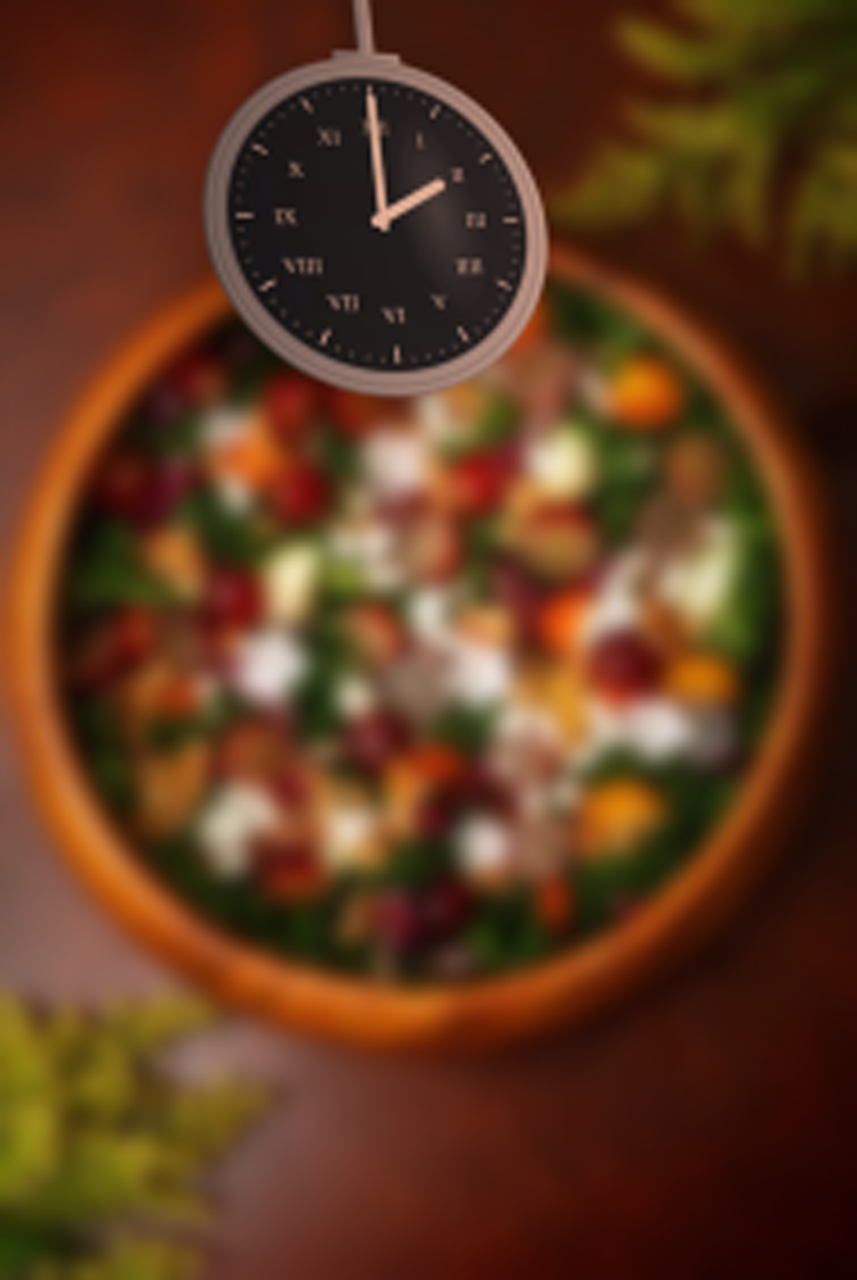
{"hour": 2, "minute": 0}
